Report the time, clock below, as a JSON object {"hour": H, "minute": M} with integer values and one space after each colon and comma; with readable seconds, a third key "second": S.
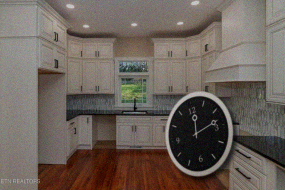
{"hour": 12, "minute": 13}
